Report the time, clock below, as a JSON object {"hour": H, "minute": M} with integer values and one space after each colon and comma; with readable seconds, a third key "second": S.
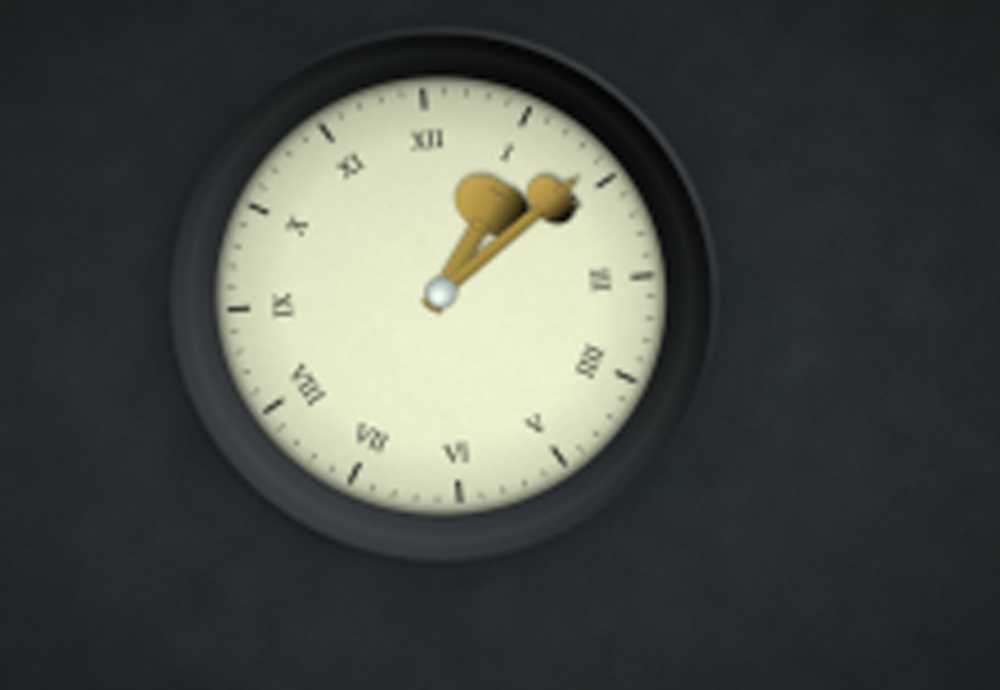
{"hour": 1, "minute": 9}
